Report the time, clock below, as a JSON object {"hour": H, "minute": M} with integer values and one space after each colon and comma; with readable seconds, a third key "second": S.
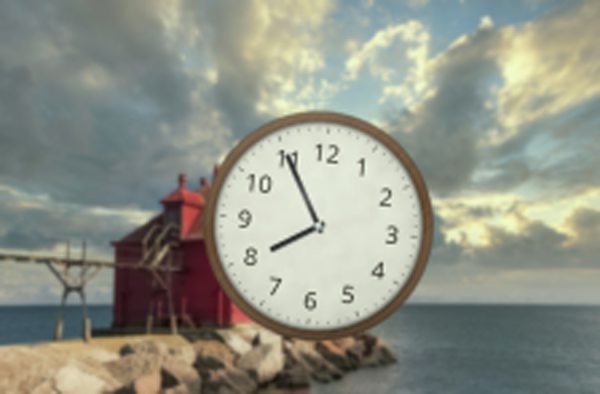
{"hour": 7, "minute": 55}
